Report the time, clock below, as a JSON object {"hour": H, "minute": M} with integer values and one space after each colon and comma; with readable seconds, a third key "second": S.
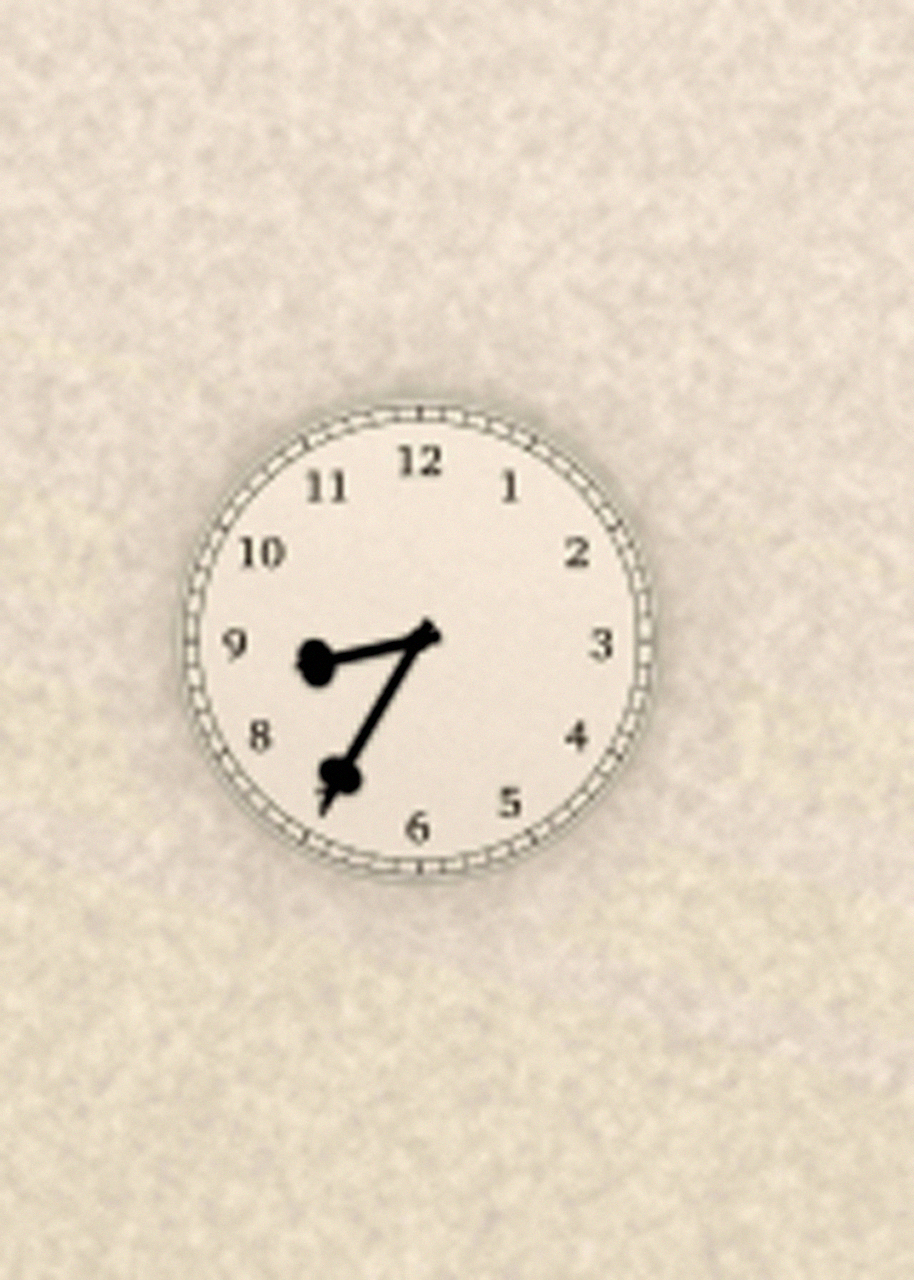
{"hour": 8, "minute": 35}
